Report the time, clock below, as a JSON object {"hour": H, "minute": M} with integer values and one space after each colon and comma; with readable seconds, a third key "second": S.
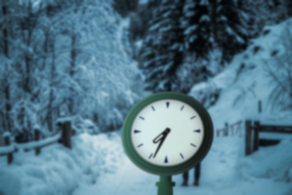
{"hour": 7, "minute": 34}
